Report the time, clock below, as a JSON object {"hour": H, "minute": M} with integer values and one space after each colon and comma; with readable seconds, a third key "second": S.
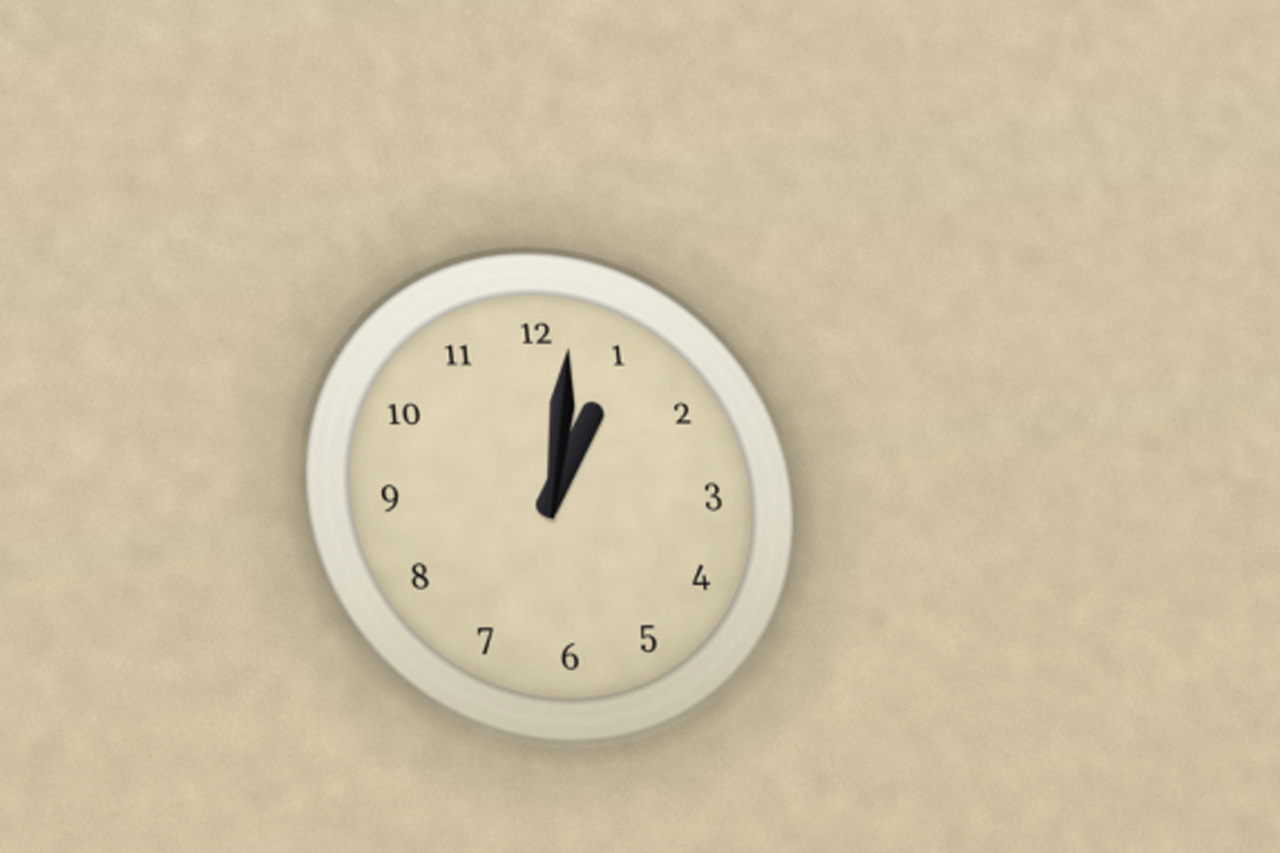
{"hour": 1, "minute": 2}
